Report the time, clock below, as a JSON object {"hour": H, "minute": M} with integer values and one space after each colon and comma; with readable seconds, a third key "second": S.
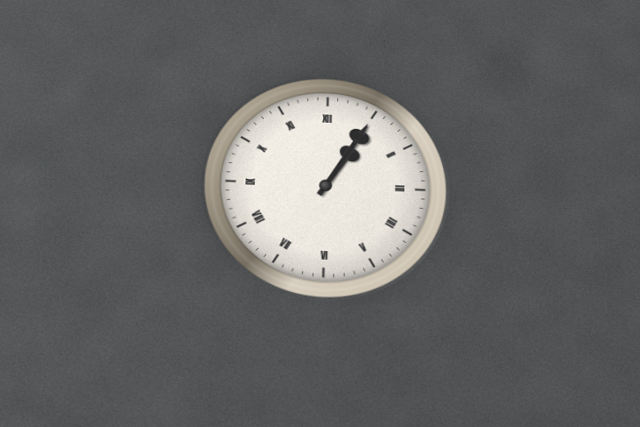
{"hour": 1, "minute": 5}
